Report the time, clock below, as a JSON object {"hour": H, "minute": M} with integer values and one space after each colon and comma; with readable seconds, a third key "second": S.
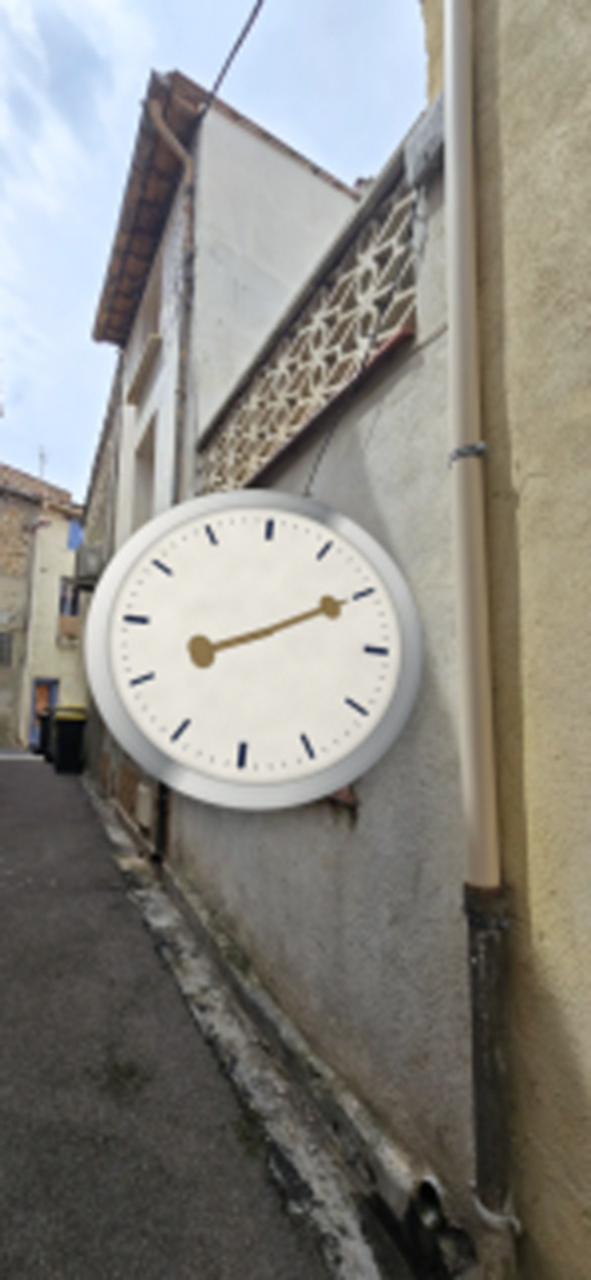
{"hour": 8, "minute": 10}
